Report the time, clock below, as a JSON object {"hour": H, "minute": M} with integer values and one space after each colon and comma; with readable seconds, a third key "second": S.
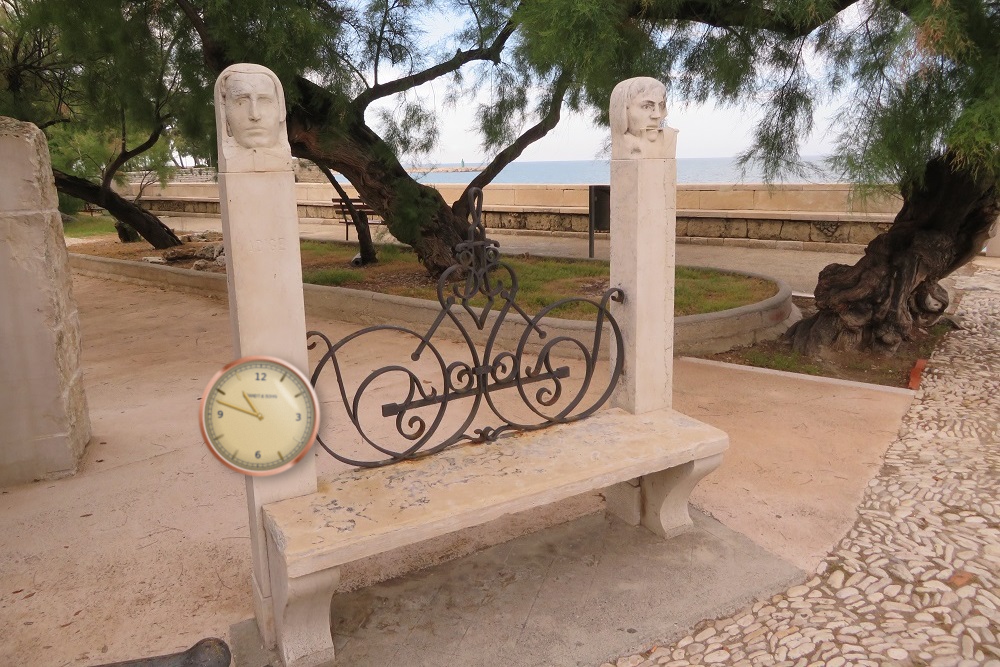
{"hour": 10, "minute": 48}
